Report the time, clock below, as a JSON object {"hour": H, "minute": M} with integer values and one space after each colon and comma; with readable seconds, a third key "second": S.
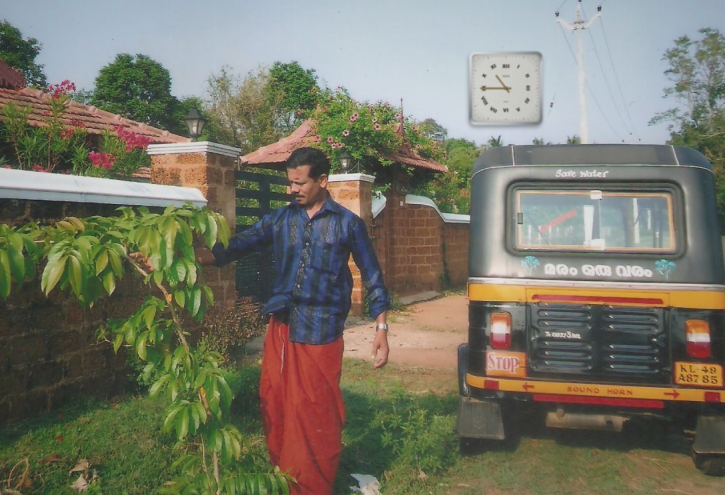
{"hour": 10, "minute": 45}
